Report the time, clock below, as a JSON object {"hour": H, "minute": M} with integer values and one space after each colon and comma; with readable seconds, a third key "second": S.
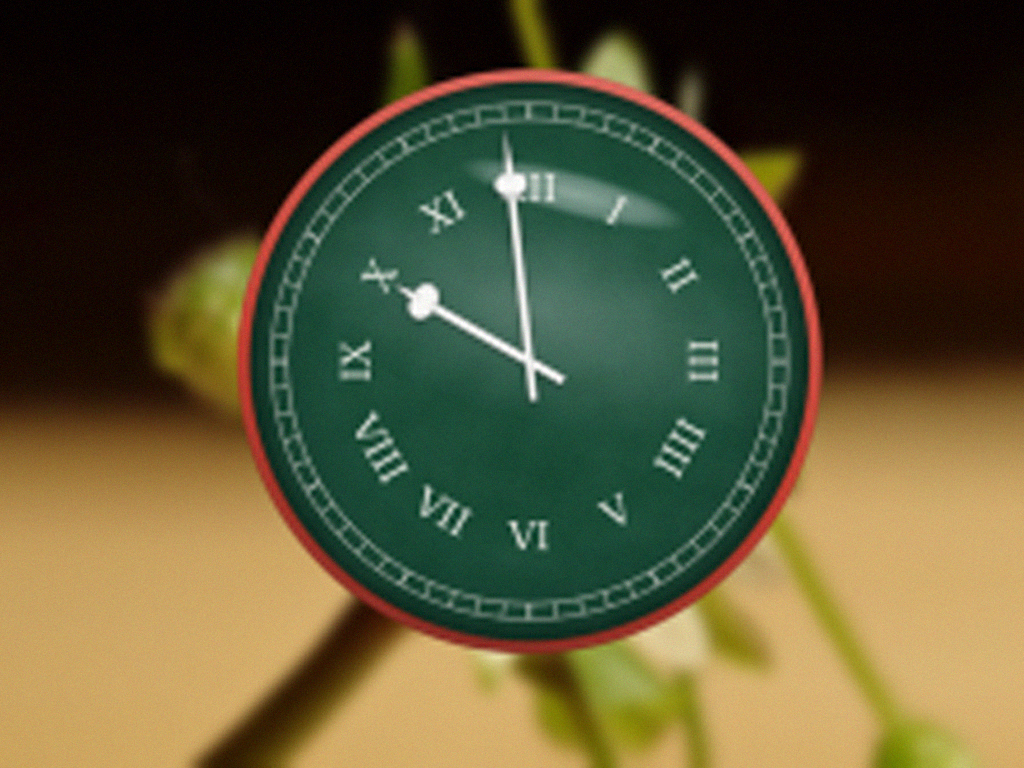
{"hour": 9, "minute": 59}
